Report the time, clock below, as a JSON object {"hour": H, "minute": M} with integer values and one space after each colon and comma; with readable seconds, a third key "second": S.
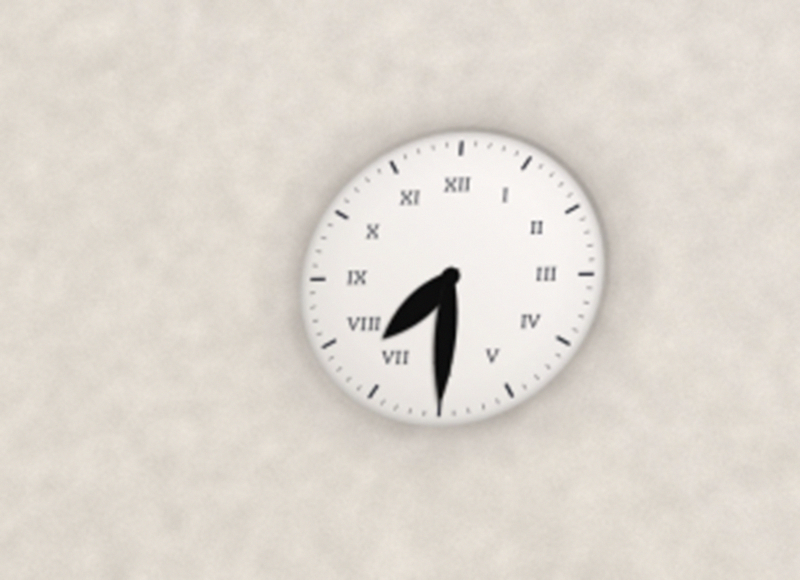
{"hour": 7, "minute": 30}
